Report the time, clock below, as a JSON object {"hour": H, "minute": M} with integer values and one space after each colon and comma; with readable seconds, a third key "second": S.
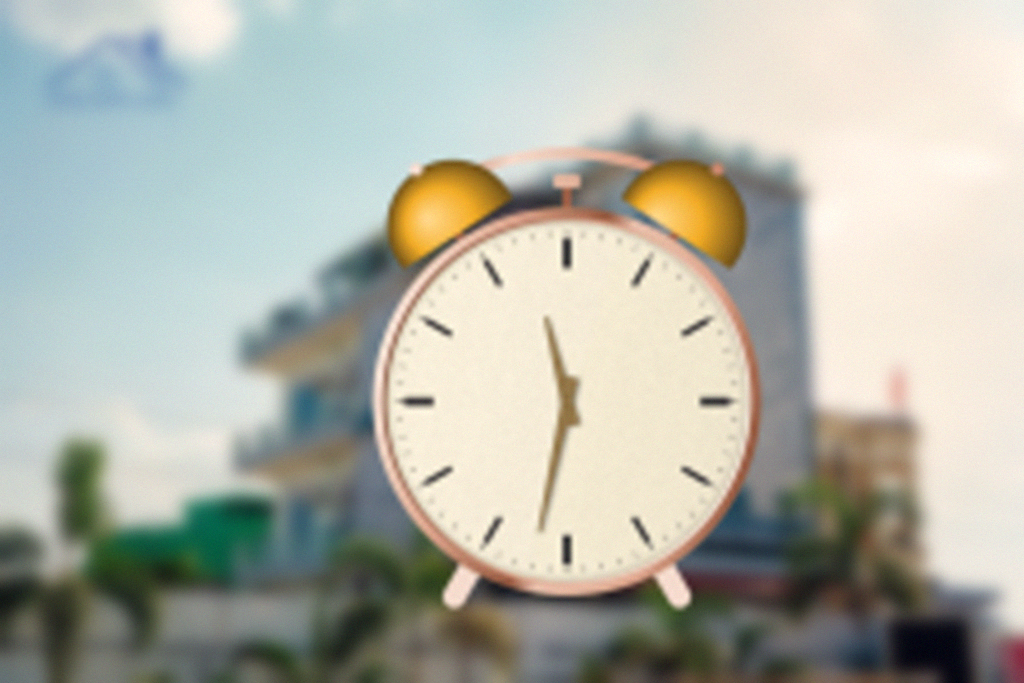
{"hour": 11, "minute": 32}
